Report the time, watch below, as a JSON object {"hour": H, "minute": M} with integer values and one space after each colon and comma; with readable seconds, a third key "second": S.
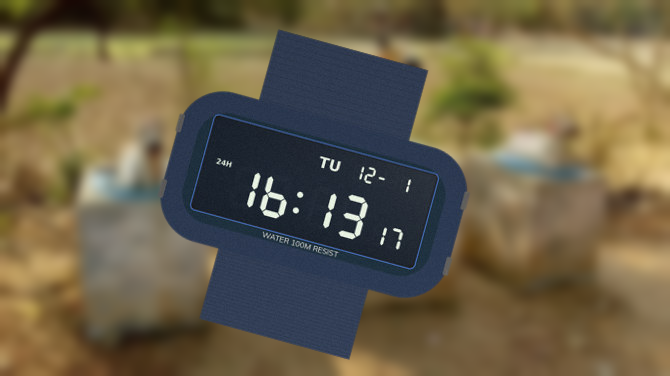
{"hour": 16, "minute": 13, "second": 17}
